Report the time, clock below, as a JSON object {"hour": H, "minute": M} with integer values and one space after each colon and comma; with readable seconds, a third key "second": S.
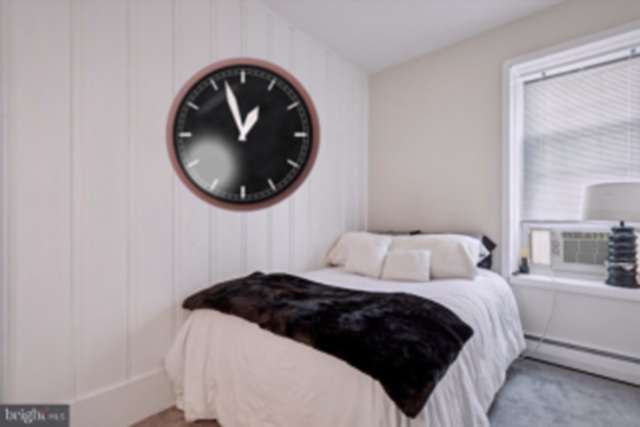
{"hour": 12, "minute": 57}
